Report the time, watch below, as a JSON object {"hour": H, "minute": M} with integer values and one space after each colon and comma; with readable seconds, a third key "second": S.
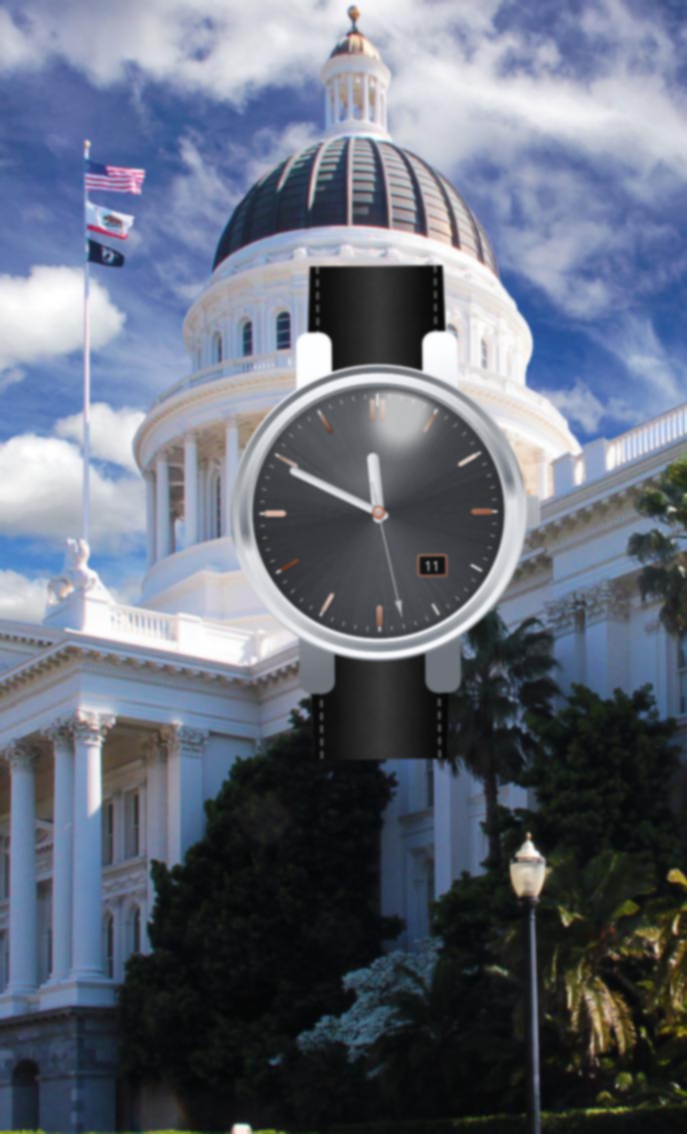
{"hour": 11, "minute": 49, "second": 28}
